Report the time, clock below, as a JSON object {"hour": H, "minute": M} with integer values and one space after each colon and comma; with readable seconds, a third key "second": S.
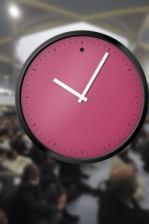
{"hour": 10, "minute": 5}
